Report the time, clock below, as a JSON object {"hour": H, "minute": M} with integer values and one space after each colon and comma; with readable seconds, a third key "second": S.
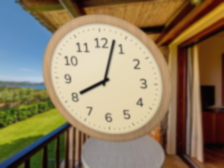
{"hour": 8, "minute": 3}
